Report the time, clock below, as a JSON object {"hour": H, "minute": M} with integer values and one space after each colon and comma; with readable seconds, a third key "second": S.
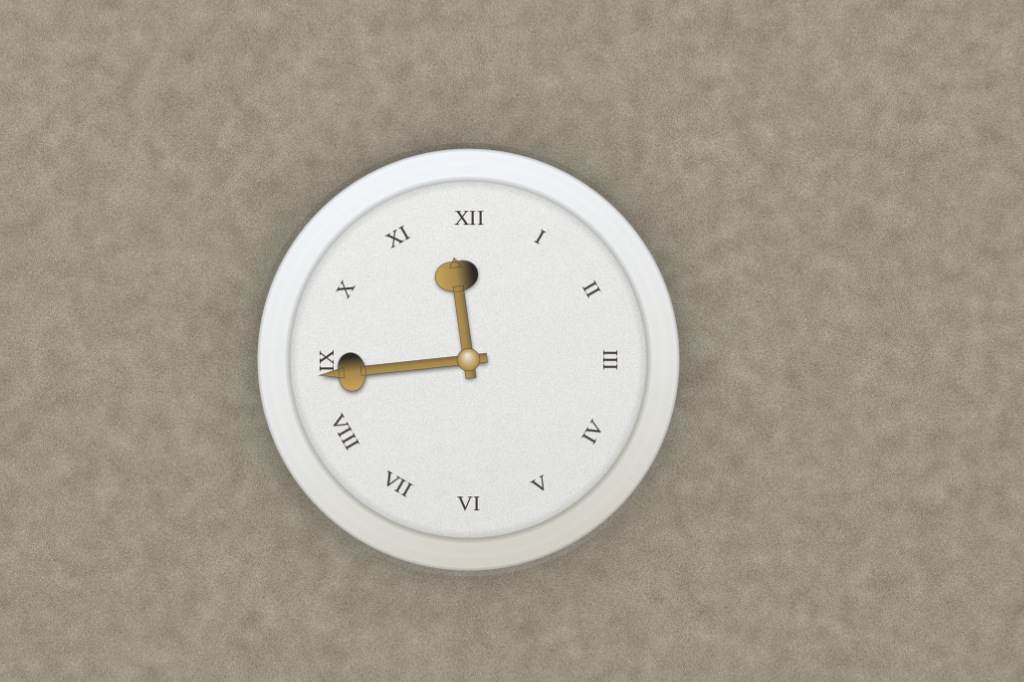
{"hour": 11, "minute": 44}
